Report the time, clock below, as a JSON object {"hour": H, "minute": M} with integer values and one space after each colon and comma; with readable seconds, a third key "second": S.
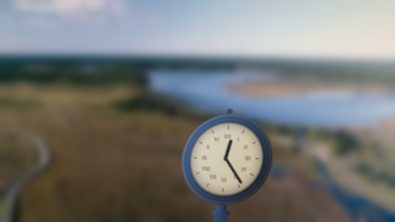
{"hour": 12, "minute": 24}
